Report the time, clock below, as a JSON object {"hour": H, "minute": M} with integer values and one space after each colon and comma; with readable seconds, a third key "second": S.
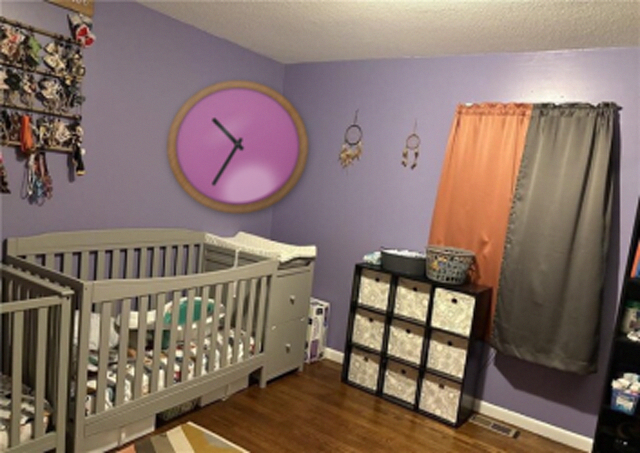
{"hour": 10, "minute": 35}
